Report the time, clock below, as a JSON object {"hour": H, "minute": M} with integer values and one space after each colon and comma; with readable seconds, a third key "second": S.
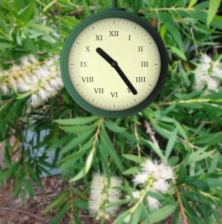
{"hour": 10, "minute": 24}
